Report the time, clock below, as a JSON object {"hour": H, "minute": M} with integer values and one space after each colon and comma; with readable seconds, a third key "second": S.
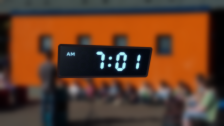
{"hour": 7, "minute": 1}
